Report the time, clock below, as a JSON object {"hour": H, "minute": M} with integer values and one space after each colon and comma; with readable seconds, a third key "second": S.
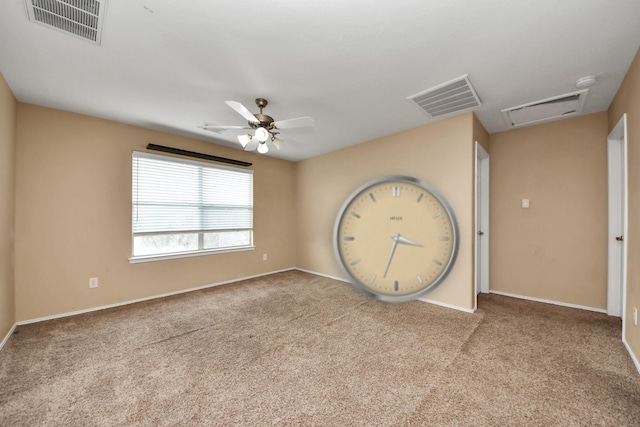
{"hour": 3, "minute": 33}
